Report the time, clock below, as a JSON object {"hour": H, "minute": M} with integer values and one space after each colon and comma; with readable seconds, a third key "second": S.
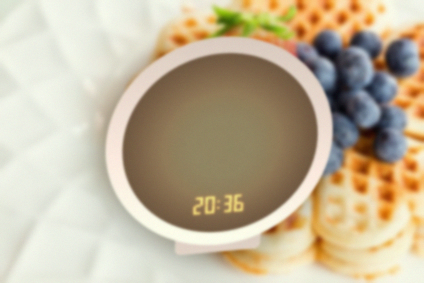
{"hour": 20, "minute": 36}
